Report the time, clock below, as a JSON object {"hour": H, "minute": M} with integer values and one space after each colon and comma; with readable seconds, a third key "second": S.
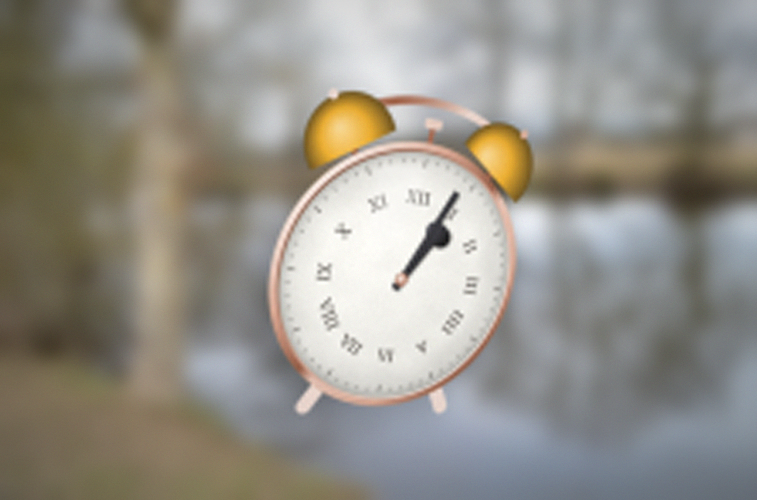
{"hour": 1, "minute": 4}
